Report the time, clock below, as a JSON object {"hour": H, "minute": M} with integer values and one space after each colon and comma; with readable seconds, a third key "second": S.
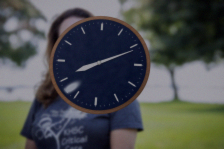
{"hour": 8, "minute": 11}
